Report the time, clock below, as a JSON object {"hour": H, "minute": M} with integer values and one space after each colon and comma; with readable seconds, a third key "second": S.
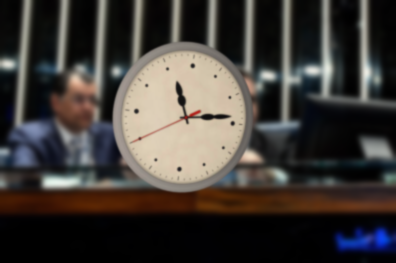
{"hour": 11, "minute": 13, "second": 40}
